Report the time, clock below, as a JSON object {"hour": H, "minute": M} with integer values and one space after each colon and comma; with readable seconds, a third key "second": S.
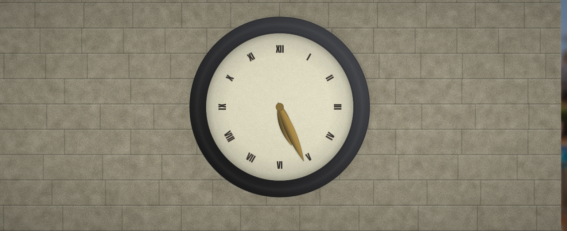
{"hour": 5, "minute": 26}
